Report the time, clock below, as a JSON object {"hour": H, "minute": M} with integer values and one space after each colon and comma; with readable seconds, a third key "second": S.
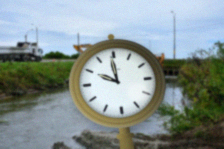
{"hour": 9, "minute": 59}
